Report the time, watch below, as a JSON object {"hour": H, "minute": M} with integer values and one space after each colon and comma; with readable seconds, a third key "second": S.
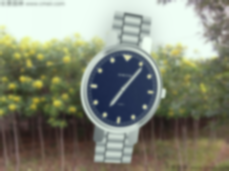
{"hour": 7, "minute": 6}
